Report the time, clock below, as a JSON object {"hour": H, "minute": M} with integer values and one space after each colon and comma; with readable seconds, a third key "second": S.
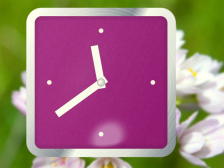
{"hour": 11, "minute": 39}
